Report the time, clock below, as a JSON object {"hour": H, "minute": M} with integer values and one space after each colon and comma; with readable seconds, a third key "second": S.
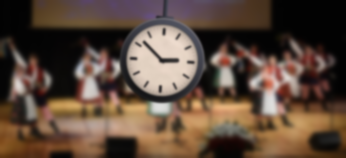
{"hour": 2, "minute": 52}
